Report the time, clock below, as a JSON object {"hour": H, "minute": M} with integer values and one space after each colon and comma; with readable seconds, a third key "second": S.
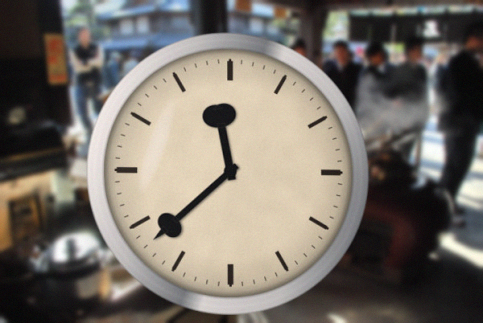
{"hour": 11, "minute": 38}
